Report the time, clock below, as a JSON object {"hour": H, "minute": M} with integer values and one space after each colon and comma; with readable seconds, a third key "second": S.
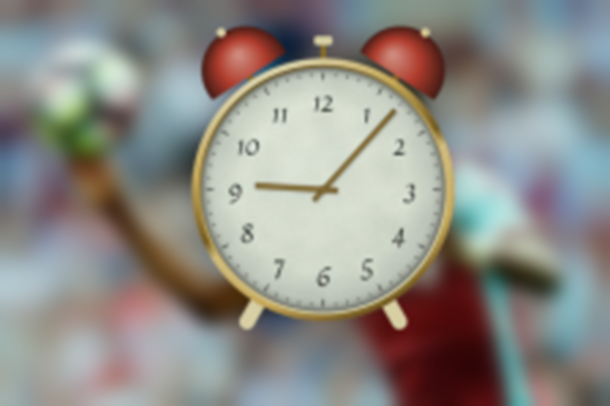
{"hour": 9, "minute": 7}
